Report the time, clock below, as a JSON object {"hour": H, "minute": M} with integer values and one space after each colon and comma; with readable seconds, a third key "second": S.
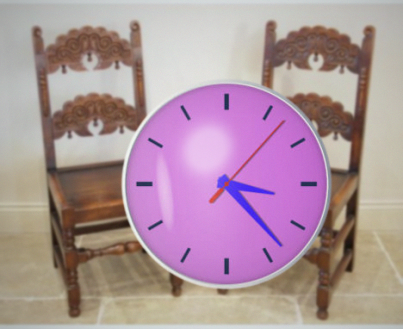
{"hour": 3, "minute": 23, "second": 7}
